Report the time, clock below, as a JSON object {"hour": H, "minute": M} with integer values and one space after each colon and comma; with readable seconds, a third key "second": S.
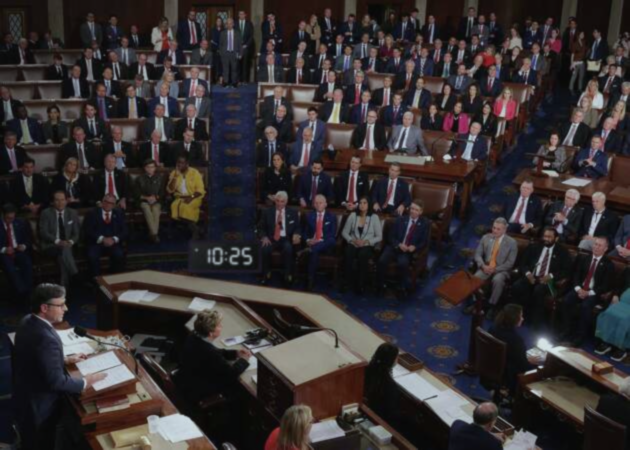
{"hour": 10, "minute": 25}
